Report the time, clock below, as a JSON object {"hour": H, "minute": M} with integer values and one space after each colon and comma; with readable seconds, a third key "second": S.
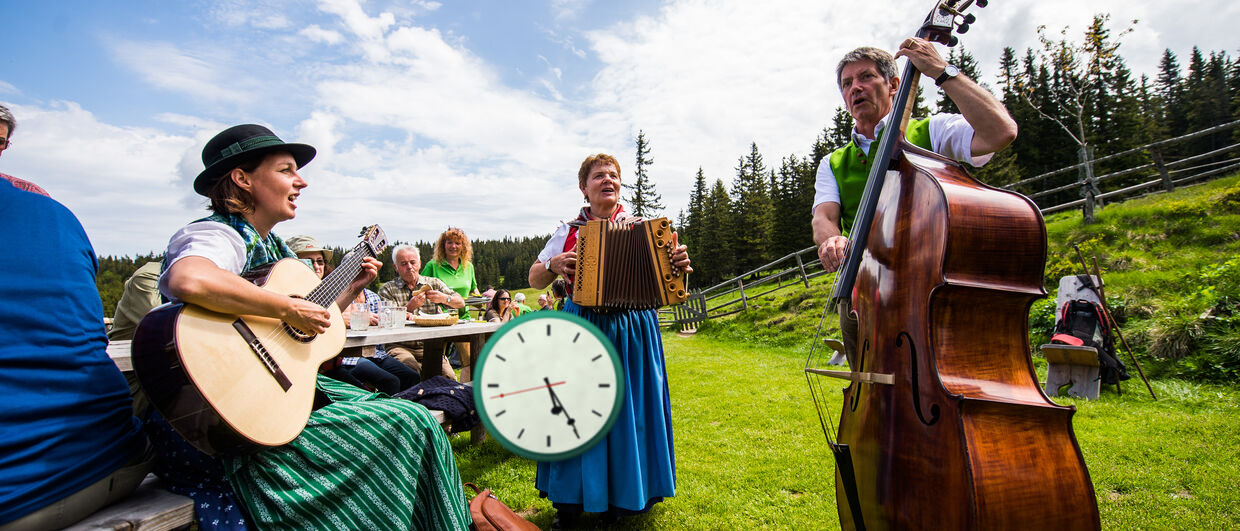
{"hour": 5, "minute": 24, "second": 43}
